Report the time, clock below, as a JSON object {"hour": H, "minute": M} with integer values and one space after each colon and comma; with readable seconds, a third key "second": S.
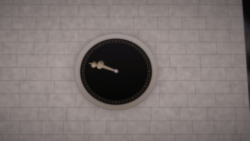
{"hour": 9, "minute": 48}
